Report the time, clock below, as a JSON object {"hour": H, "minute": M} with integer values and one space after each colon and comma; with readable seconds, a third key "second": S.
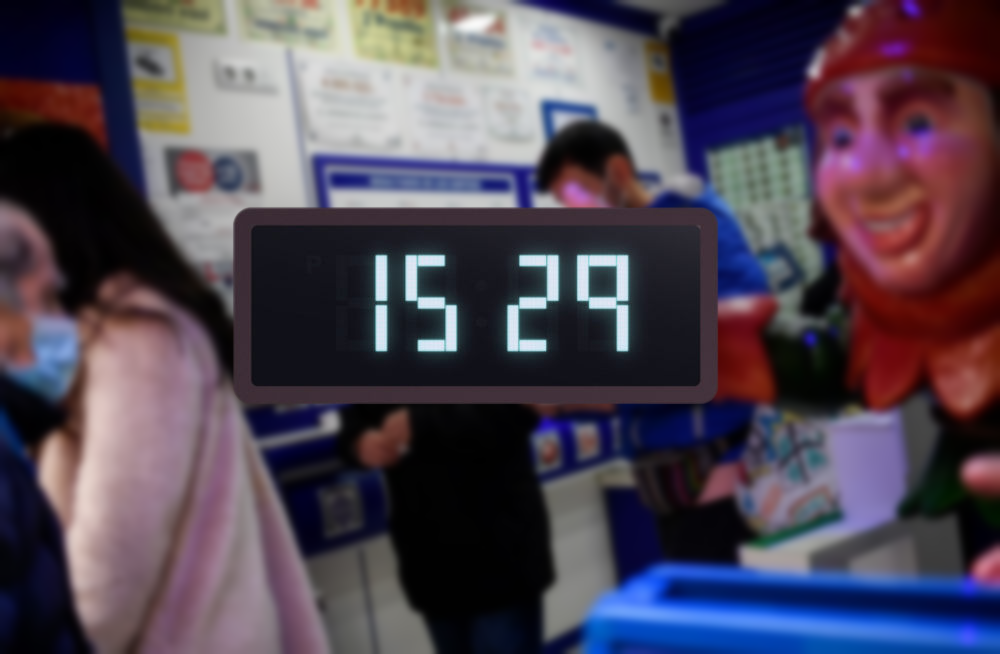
{"hour": 15, "minute": 29}
